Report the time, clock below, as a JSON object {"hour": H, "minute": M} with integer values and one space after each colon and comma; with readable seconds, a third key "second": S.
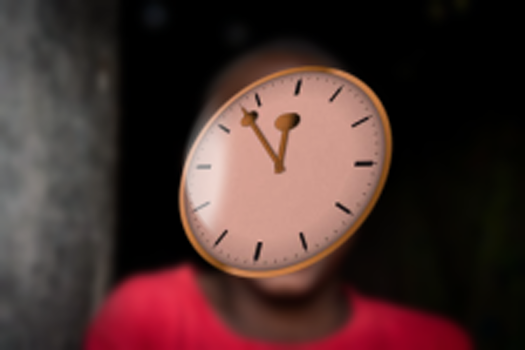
{"hour": 11, "minute": 53}
